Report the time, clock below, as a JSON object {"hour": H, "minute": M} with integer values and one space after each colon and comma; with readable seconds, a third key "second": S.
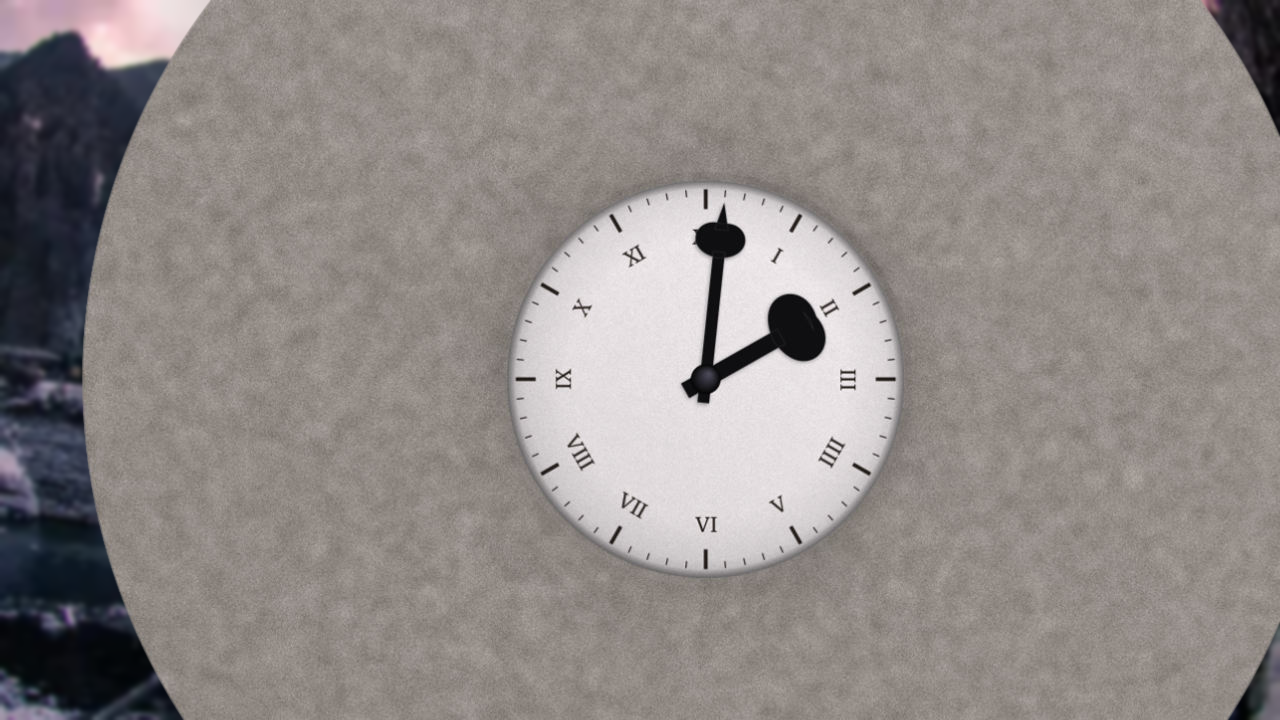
{"hour": 2, "minute": 1}
